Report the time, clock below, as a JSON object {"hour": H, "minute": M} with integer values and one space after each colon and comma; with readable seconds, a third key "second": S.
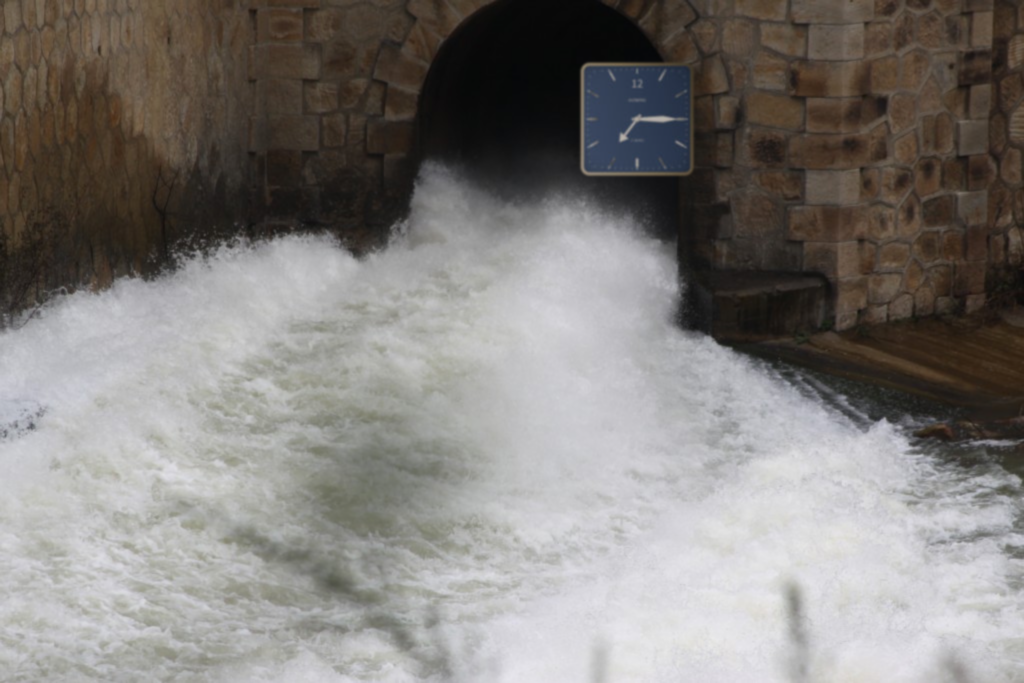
{"hour": 7, "minute": 15}
